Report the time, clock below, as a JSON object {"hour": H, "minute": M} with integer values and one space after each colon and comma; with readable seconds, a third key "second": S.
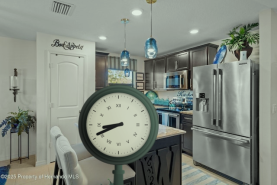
{"hour": 8, "minute": 41}
